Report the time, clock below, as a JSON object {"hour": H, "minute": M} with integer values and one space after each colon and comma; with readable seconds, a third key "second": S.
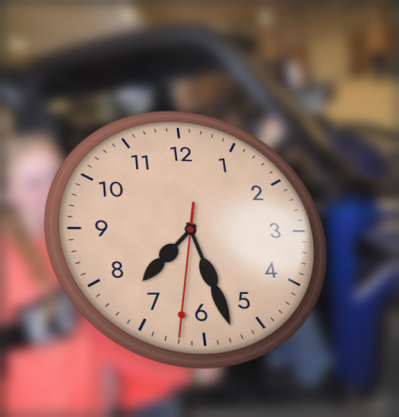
{"hour": 7, "minute": 27, "second": 32}
